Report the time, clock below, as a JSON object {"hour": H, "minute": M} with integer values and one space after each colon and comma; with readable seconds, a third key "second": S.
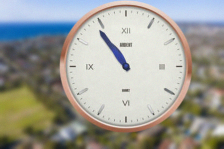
{"hour": 10, "minute": 54}
